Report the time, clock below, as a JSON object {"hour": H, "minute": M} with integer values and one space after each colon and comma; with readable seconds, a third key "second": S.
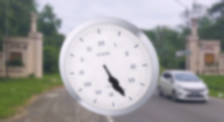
{"hour": 5, "minute": 26}
